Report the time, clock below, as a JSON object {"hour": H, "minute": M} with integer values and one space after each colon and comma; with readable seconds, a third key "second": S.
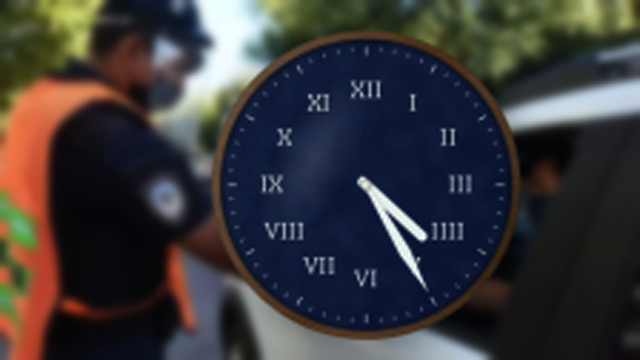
{"hour": 4, "minute": 25}
